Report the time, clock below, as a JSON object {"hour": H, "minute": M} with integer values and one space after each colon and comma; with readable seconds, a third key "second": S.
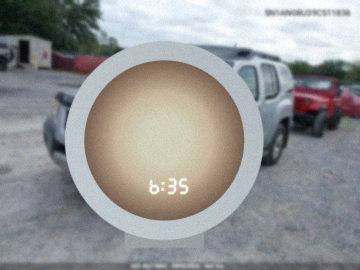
{"hour": 6, "minute": 35}
